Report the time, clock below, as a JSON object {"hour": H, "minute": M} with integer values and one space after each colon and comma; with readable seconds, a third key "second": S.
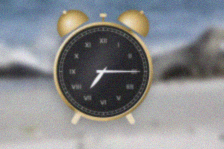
{"hour": 7, "minute": 15}
